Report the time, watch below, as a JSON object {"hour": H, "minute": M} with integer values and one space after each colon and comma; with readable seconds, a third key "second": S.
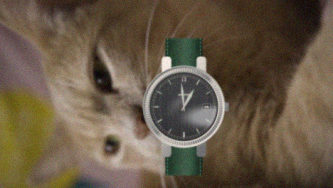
{"hour": 12, "minute": 59}
